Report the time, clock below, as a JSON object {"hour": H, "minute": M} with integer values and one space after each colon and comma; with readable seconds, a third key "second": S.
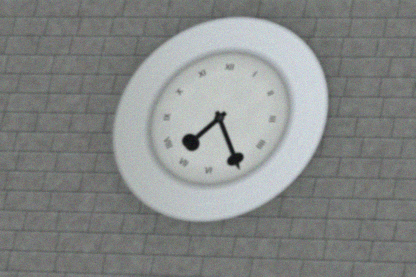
{"hour": 7, "minute": 25}
